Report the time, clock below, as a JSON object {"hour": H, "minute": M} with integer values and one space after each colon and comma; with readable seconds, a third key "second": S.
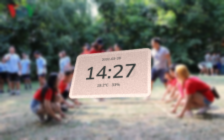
{"hour": 14, "minute": 27}
